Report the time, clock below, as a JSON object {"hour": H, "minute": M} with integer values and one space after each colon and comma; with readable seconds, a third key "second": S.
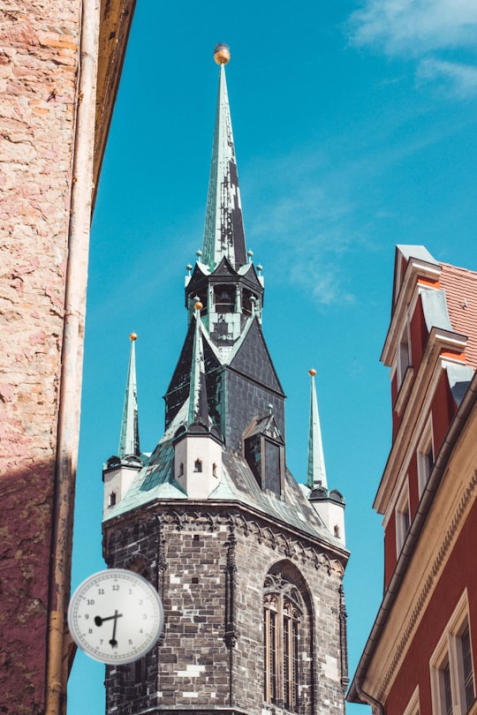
{"hour": 8, "minute": 31}
